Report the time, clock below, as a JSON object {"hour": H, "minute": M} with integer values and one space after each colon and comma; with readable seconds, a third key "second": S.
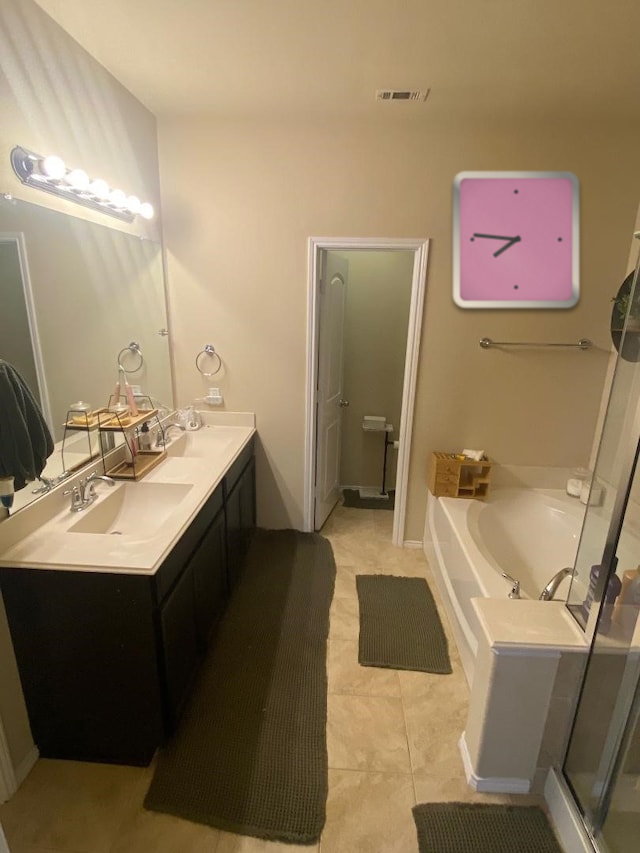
{"hour": 7, "minute": 46}
